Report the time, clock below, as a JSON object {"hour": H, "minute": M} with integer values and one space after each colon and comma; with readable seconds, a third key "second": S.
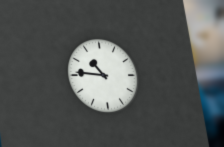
{"hour": 10, "minute": 46}
